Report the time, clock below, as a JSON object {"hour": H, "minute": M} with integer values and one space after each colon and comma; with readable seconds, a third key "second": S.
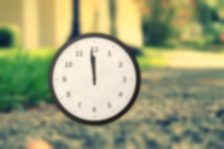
{"hour": 11, "minute": 59}
